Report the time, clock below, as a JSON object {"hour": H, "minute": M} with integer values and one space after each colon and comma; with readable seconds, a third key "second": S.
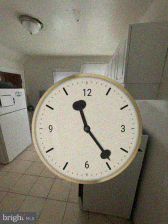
{"hour": 11, "minute": 24}
